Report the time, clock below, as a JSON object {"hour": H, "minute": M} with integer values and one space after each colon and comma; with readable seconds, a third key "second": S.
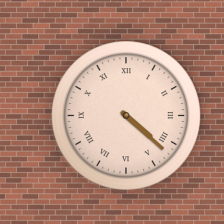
{"hour": 4, "minute": 22}
